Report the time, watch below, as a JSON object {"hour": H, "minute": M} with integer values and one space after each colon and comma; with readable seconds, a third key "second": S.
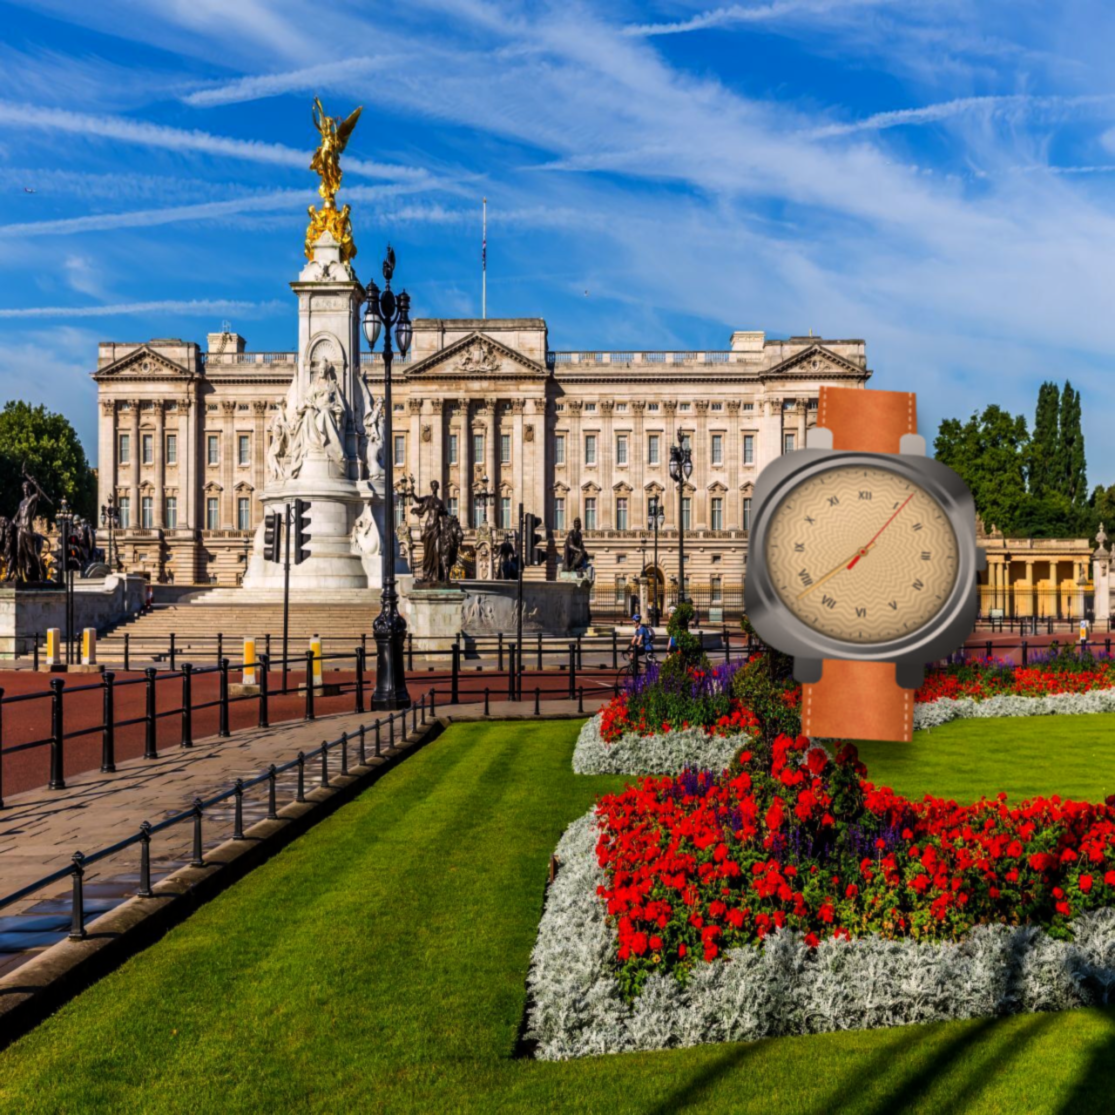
{"hour": 7, "minute": 38, "second": 6}
